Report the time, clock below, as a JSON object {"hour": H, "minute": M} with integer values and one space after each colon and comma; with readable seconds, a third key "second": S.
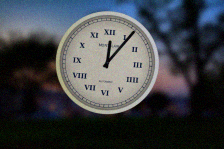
{"hour": 12, "minute": 6}
